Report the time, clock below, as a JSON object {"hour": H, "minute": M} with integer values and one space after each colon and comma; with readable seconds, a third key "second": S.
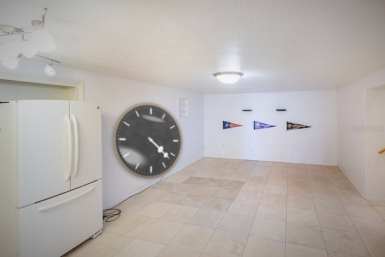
{"hour": 4, "minute": 22}
